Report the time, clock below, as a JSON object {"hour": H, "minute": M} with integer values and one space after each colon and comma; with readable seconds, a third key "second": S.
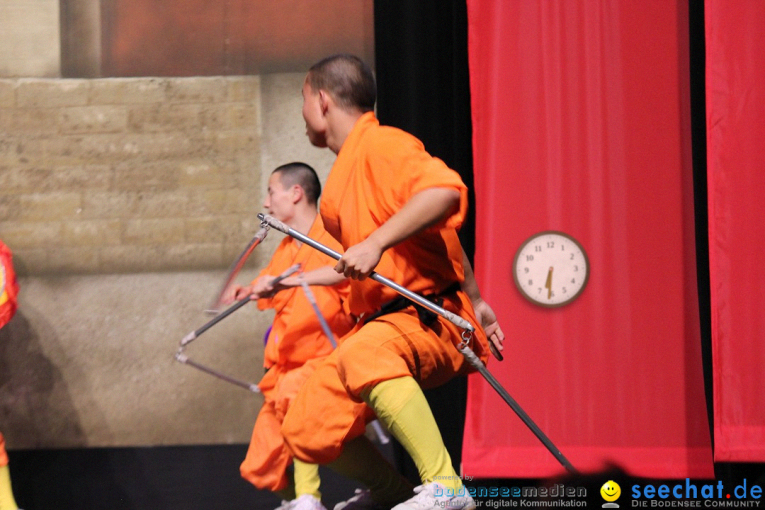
{"hour": 6, "minute": 31}
